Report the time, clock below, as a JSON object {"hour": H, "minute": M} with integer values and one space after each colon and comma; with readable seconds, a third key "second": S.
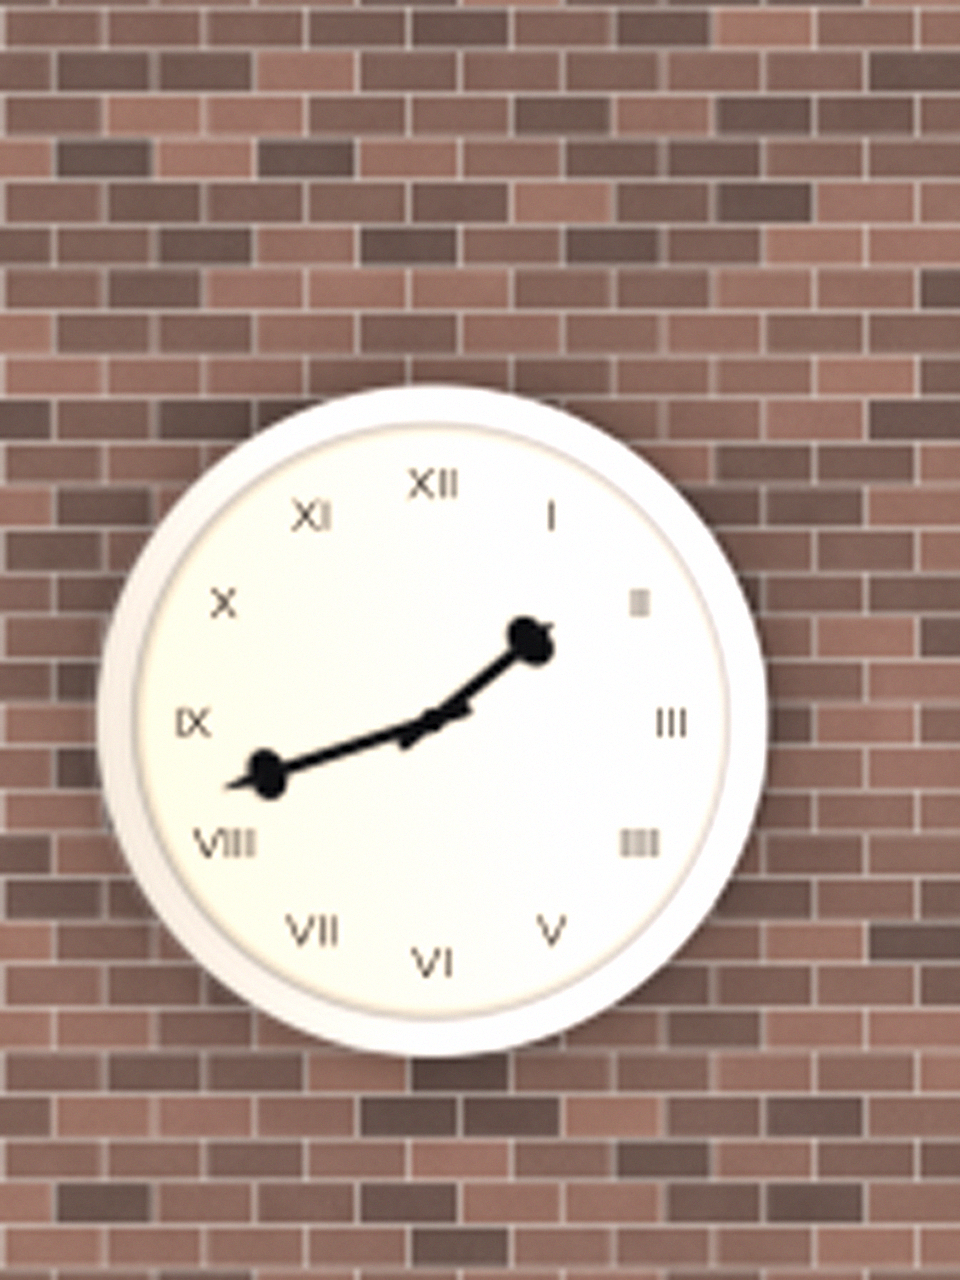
{"hour": 1, "minute": 42}
